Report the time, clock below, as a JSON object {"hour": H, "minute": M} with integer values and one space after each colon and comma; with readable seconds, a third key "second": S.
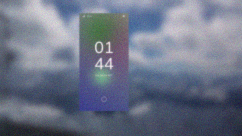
{"hour": 1, "minute": 44}
